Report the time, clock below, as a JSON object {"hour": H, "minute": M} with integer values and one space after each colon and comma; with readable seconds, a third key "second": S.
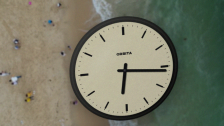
{"hour": 6, "minute": 16}
